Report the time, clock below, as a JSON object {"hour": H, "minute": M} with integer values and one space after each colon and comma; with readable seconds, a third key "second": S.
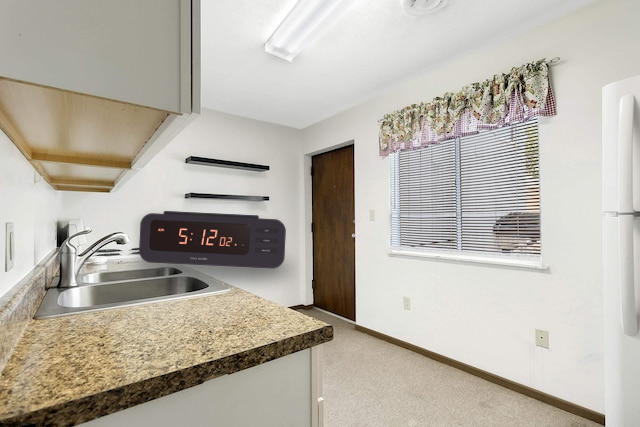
{"hour": 5, "minute": 12, "second": 2}
